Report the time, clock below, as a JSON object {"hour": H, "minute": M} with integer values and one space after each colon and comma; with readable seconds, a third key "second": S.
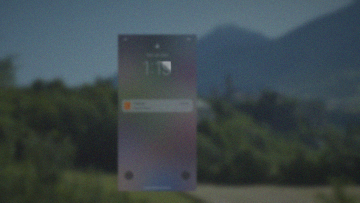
{"hour": 1, "minute": 19}
